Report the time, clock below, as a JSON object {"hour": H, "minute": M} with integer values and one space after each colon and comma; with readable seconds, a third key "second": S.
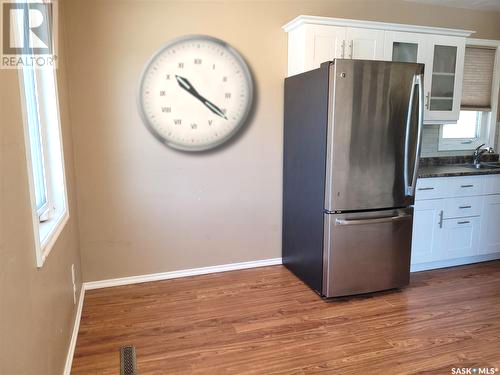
{"hour": 10, "minute": 21}
